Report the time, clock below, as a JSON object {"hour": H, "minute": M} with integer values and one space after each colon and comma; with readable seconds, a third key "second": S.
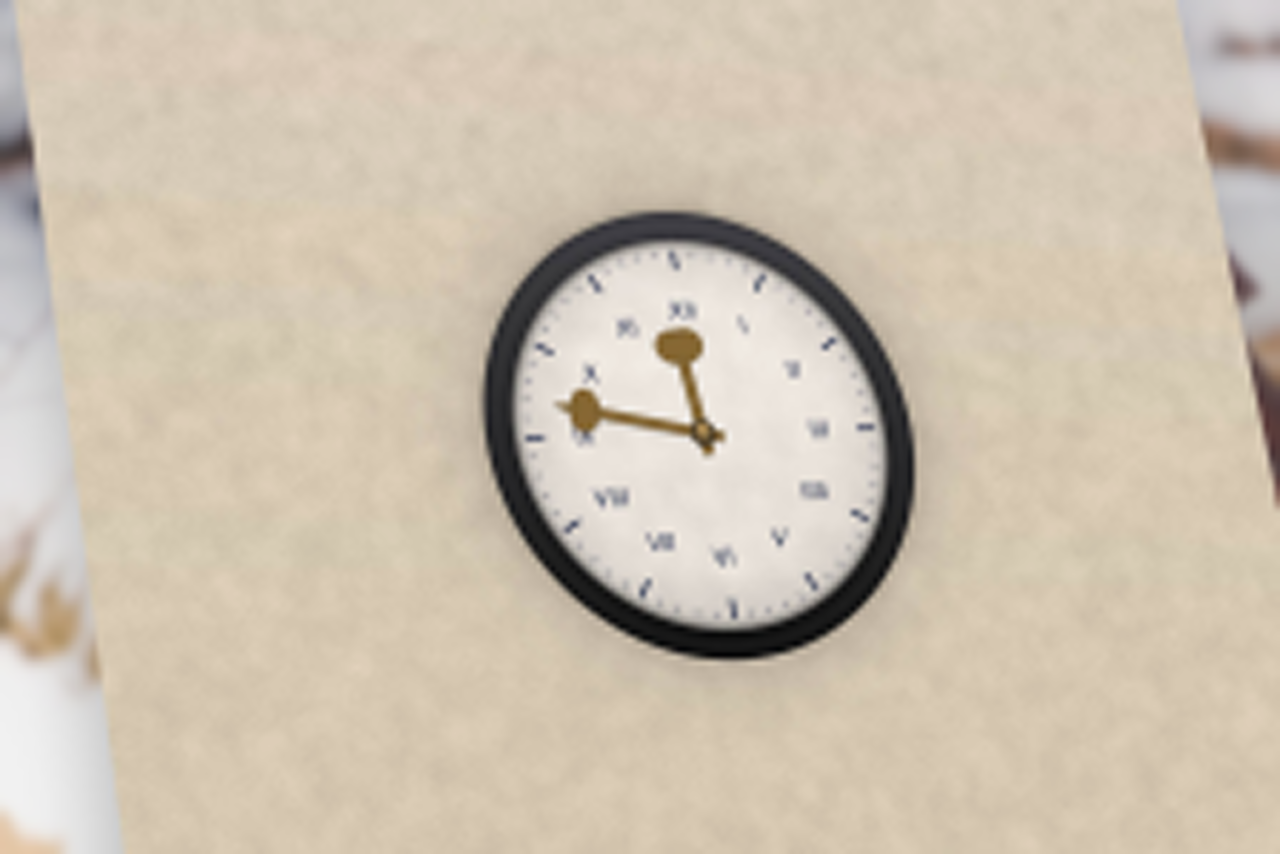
{"hour": 11, "minute": 47}
